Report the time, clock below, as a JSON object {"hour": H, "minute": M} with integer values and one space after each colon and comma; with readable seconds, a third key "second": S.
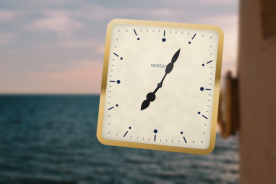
{"hour": 7, "minute": 4}
